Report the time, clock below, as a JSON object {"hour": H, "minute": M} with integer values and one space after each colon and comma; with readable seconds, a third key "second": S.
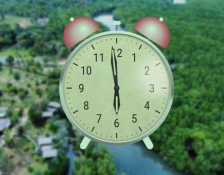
{"hour": 5, "minute": 59}
